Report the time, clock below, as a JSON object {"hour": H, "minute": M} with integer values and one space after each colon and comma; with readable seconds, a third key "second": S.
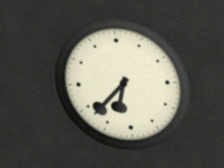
{"hour": 6, "minute": 38}
